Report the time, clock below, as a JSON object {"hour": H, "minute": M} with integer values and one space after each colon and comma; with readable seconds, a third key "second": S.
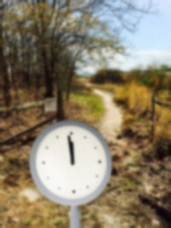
{"hour": 11, "minute": 59}
